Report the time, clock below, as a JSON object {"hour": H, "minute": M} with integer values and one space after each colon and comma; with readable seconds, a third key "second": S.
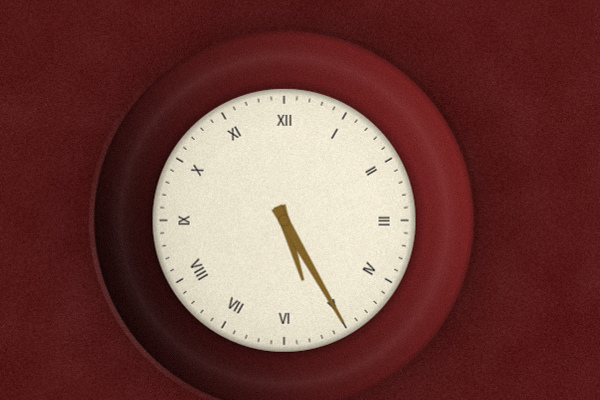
{"hour": 5, "minute": 25}
